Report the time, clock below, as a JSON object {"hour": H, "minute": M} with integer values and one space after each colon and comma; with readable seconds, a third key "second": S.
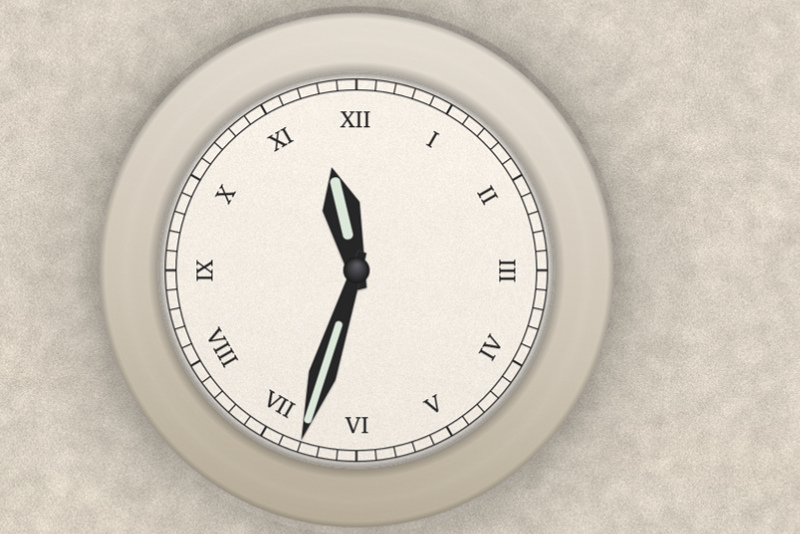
{"hour": 11, "minute": 33}
